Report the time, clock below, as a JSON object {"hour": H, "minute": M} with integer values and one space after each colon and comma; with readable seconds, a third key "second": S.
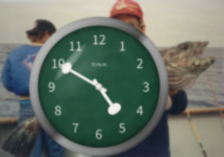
{"hour": 4, "minute": 50}
